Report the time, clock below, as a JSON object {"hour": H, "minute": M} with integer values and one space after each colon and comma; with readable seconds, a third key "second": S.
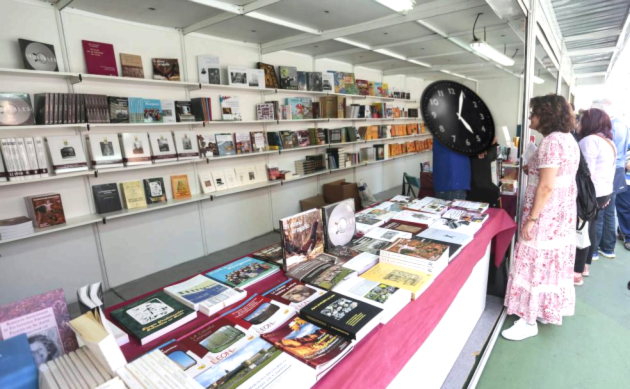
{"hour": 5, "minute": 4}
